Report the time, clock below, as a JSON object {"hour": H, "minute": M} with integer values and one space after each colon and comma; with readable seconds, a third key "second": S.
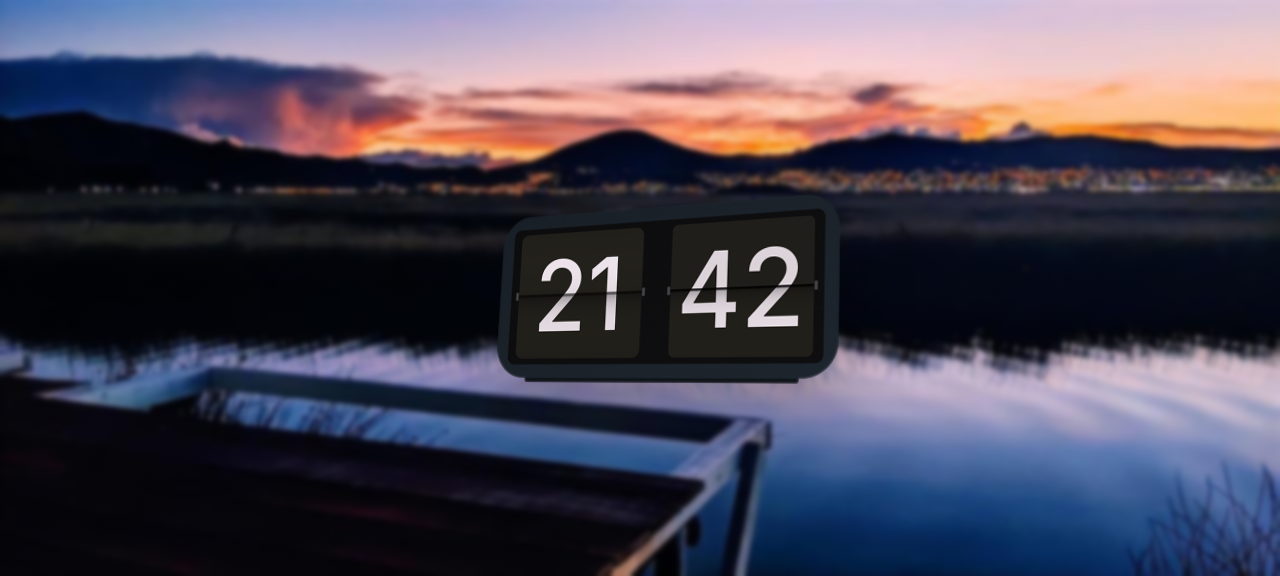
{"hour": 21, "minute": 42}
